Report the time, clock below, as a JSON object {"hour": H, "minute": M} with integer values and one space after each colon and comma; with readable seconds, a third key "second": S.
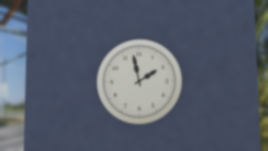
{"hour": 1, "minute": 58}
